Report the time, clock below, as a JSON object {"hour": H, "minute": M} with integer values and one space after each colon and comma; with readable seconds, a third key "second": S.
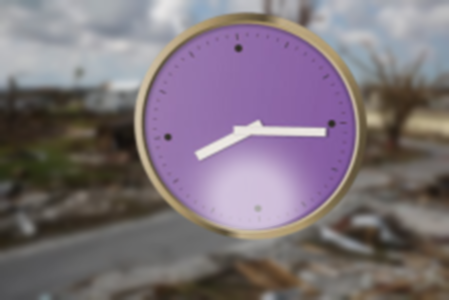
{"hour": 8, "minute": 16}
